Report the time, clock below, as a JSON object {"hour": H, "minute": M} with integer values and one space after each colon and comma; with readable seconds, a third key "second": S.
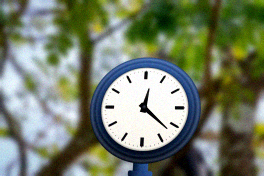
{"hour": 12, "minute": 22}
